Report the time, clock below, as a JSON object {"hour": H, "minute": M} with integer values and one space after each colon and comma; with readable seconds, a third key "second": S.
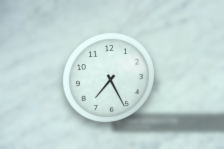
{"hour": 7, "minute": 26}
